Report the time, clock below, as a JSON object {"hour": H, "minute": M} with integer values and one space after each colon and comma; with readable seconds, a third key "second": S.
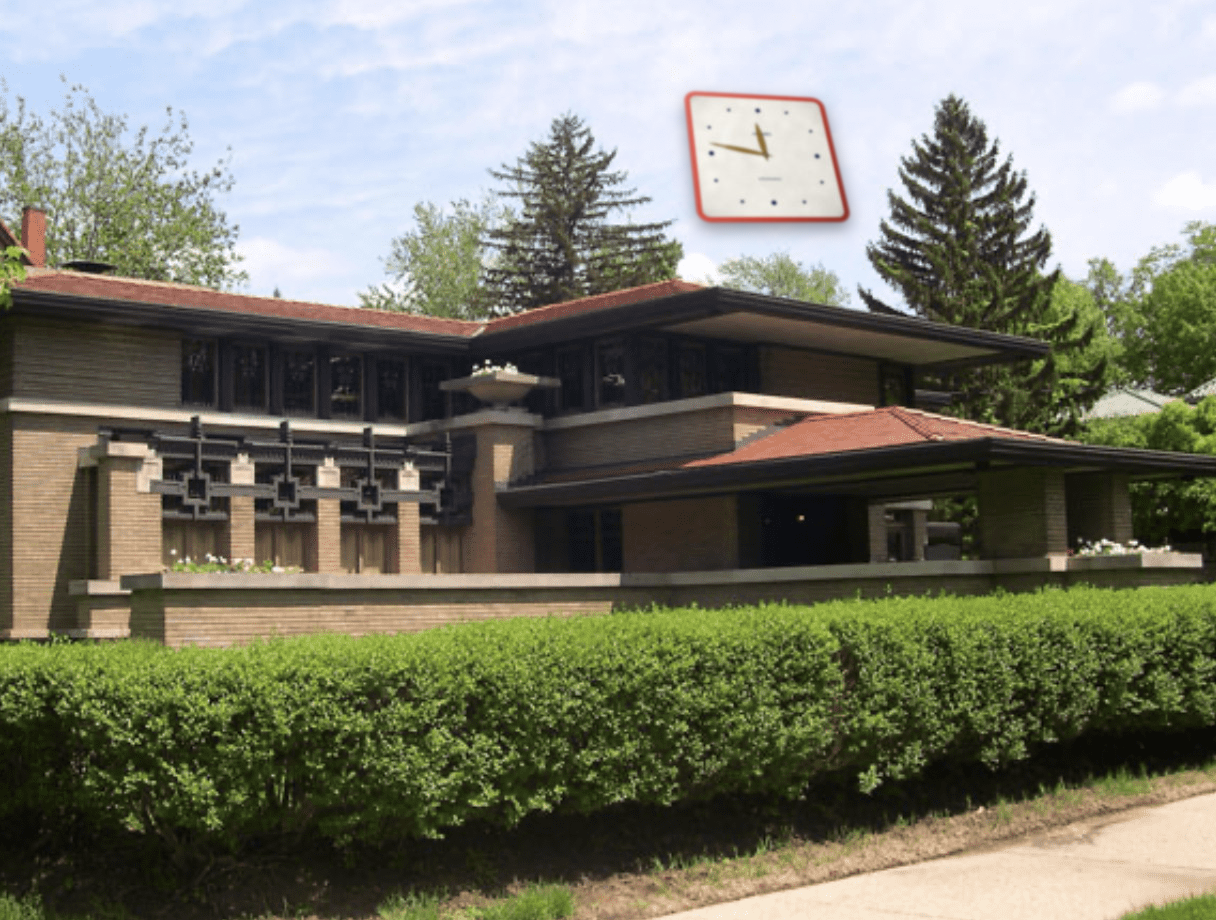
{"hour": 11, "minute": 47}
